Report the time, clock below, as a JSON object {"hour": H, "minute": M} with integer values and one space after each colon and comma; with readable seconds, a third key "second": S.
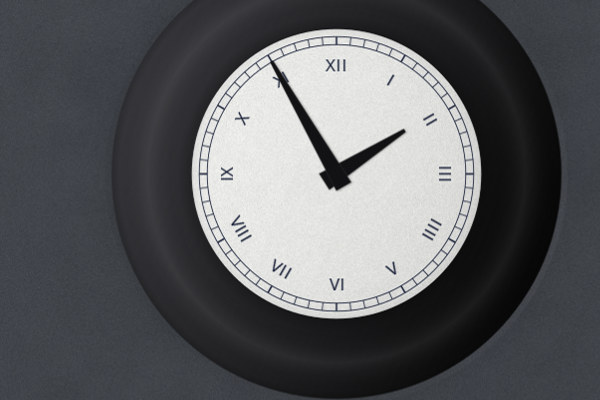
{"hour": 1, "minute": 55}
